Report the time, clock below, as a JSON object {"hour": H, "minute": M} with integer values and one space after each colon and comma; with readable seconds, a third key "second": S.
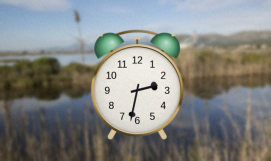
{"hour": 2, "minute": 32}
